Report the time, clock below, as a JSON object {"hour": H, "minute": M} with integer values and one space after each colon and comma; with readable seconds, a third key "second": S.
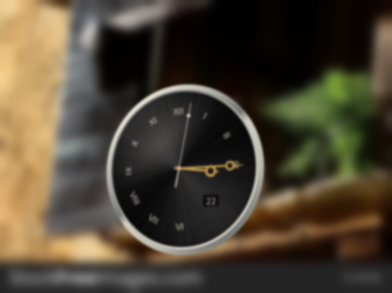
{"hour": 3, "minute": 15, "second": 2}
